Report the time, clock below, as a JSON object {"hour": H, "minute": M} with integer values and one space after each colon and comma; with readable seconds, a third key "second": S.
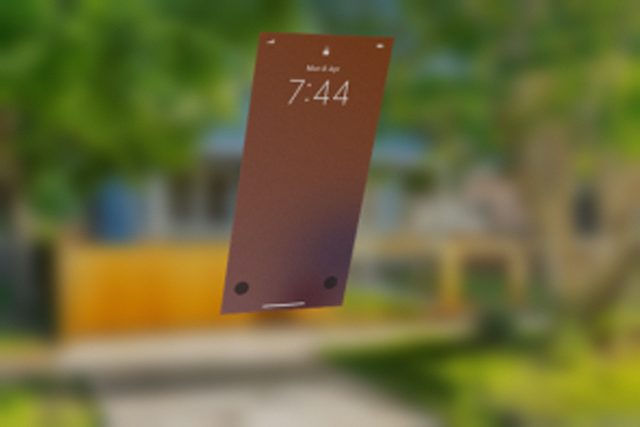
{"hour": 7, "minute": 44}
